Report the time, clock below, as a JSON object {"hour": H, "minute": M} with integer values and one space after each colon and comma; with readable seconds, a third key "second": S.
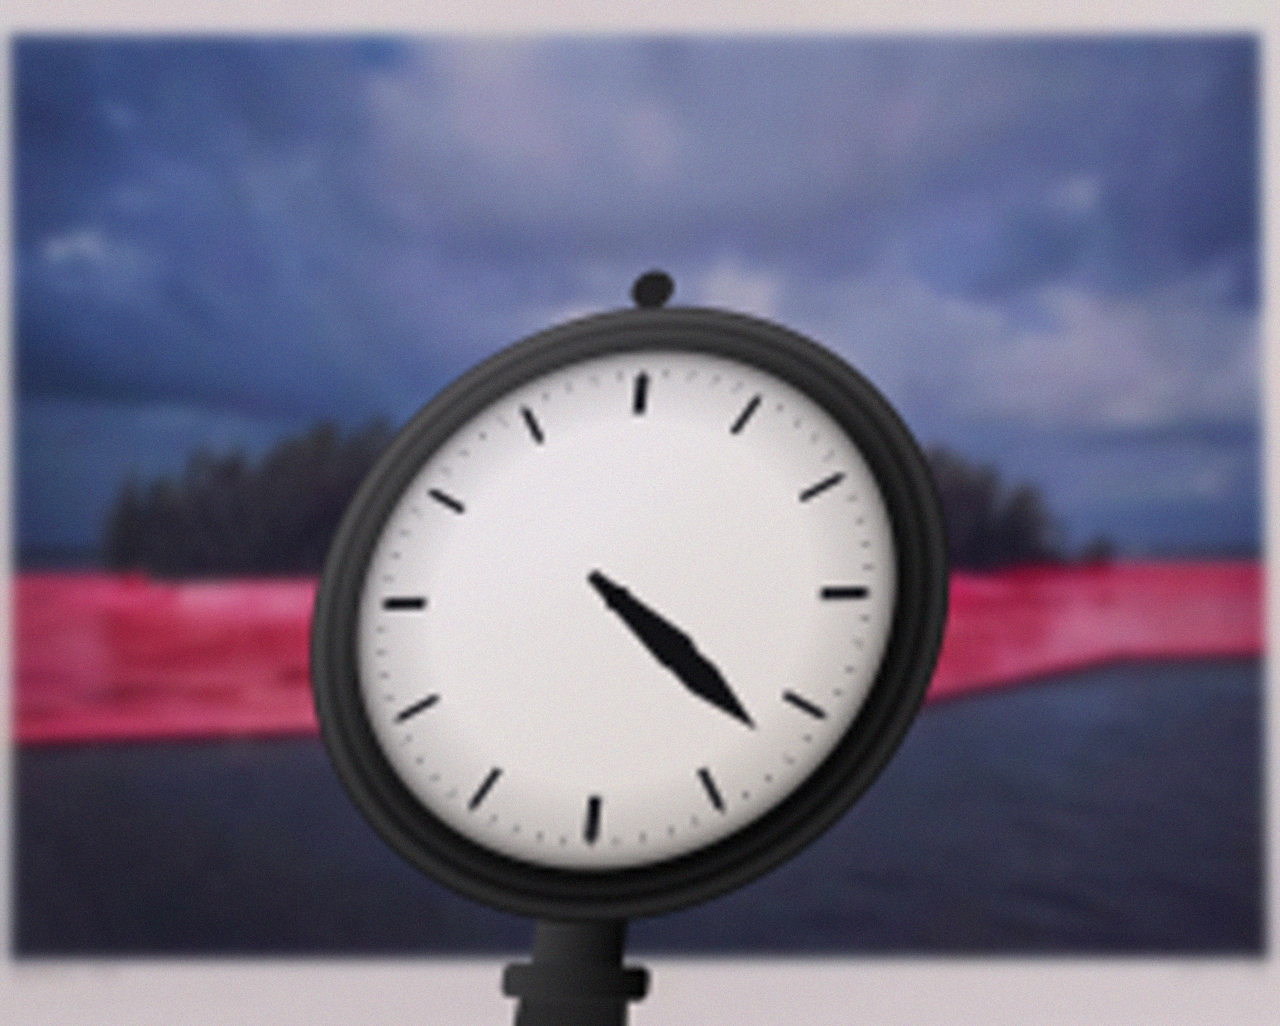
{"hour": 4, "minute": 22}
